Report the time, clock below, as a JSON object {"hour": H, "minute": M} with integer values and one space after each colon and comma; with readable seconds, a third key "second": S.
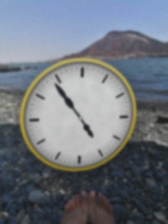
{"hour": 4, "minute": 54}
